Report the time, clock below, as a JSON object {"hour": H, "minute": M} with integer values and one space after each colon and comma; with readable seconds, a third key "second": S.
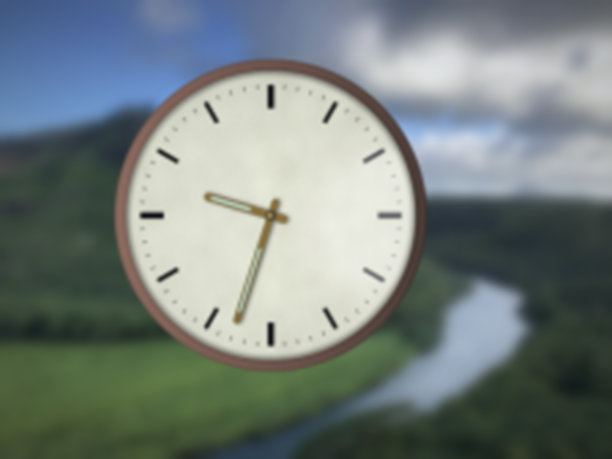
{"hour": 9, "minute": 33}
